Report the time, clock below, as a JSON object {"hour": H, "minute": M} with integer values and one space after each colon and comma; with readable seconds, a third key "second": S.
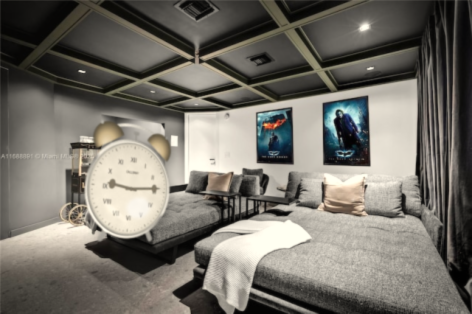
{"hour": 9, "minute": 14}
